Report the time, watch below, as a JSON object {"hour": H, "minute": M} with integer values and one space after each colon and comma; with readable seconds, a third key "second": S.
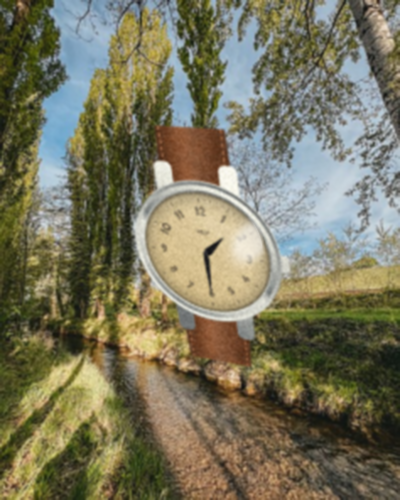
{"hour": 1, "minute": 30}
